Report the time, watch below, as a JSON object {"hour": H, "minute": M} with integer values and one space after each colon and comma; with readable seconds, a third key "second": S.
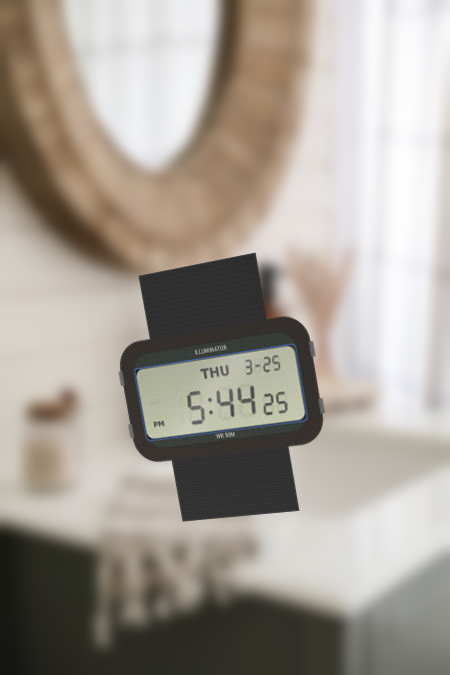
{"hour": 5, "minute": 44, "second": 25}
